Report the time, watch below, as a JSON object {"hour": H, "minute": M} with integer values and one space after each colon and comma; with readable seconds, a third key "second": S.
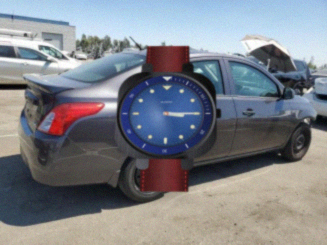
{"hour": 3, "minute": 15}
